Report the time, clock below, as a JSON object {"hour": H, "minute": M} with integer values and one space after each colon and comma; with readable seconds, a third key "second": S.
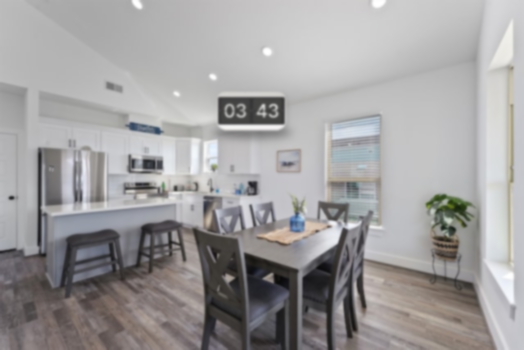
{"hour": 3, "minute": 43}
